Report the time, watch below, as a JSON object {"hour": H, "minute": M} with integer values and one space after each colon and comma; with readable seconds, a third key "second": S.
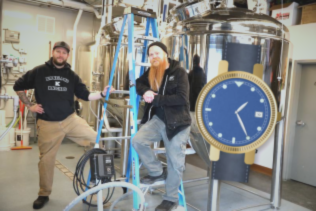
{"hour": 1, "minute": 25}
